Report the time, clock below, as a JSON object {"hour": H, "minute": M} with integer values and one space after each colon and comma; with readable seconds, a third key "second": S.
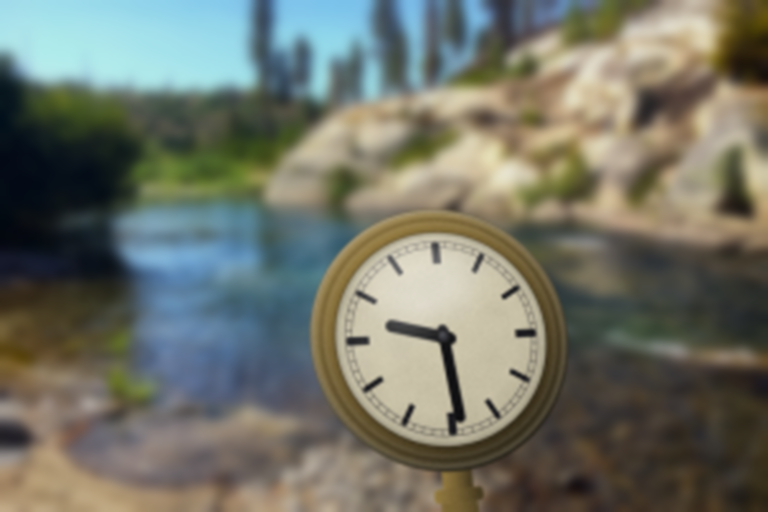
{"hour": 9, "minute": 29}
